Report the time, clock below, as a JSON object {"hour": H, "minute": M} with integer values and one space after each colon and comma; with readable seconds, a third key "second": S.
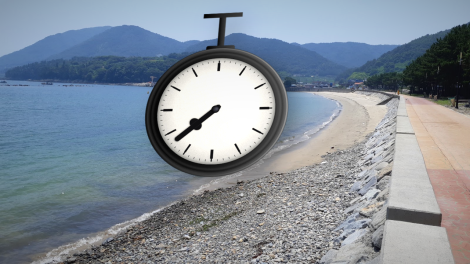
{"hour": 7, "minute": 38}
